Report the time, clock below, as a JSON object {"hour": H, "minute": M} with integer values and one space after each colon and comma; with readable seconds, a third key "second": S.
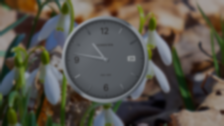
{"hour": 10, "minute": 47}
